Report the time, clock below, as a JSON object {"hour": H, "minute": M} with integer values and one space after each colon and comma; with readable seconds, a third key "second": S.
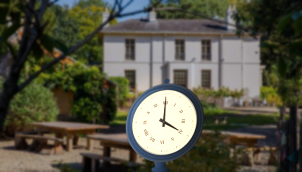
{"hour": 4, "minute": 0}
